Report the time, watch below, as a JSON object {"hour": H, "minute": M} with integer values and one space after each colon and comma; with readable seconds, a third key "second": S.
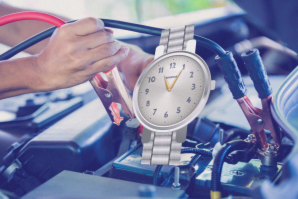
{"hour": 11, "minute": 5}
